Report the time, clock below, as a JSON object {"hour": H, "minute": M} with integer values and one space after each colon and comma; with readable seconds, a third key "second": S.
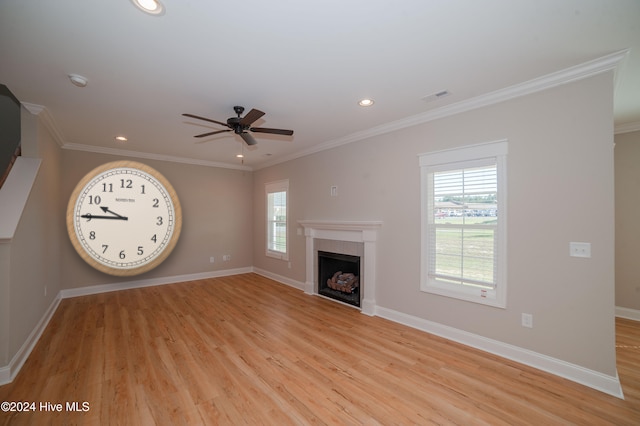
{"hour": 9, "minute": 45}
